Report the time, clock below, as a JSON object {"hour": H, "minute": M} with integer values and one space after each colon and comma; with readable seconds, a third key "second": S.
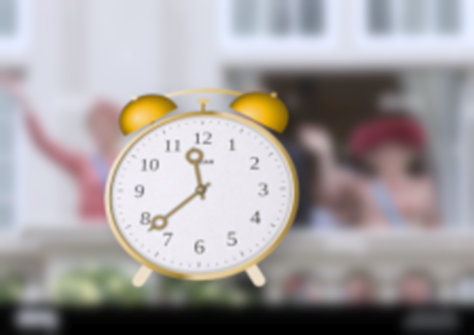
{"hour": 11, "minute": 38}
